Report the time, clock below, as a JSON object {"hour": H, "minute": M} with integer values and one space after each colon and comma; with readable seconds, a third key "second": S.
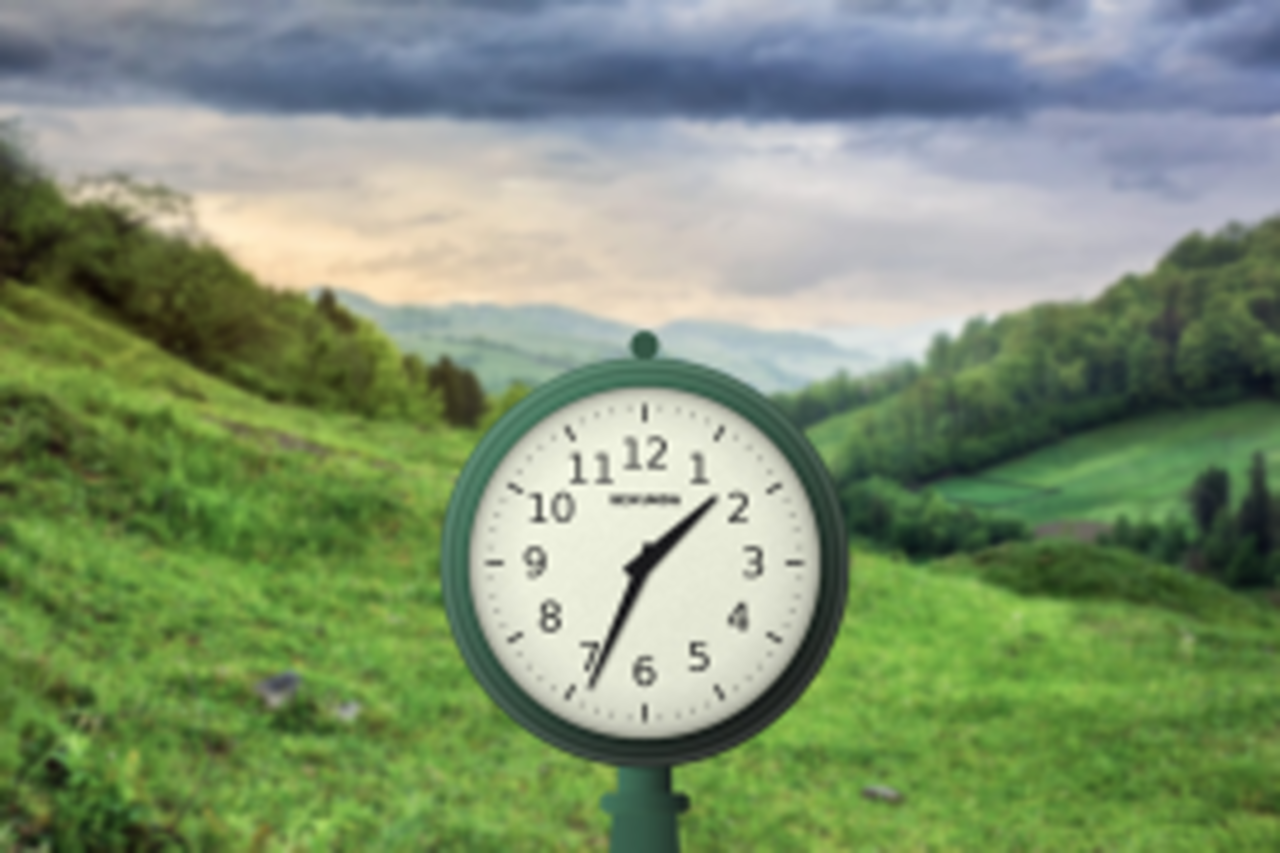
{"hour": 1, "minute": 34}
